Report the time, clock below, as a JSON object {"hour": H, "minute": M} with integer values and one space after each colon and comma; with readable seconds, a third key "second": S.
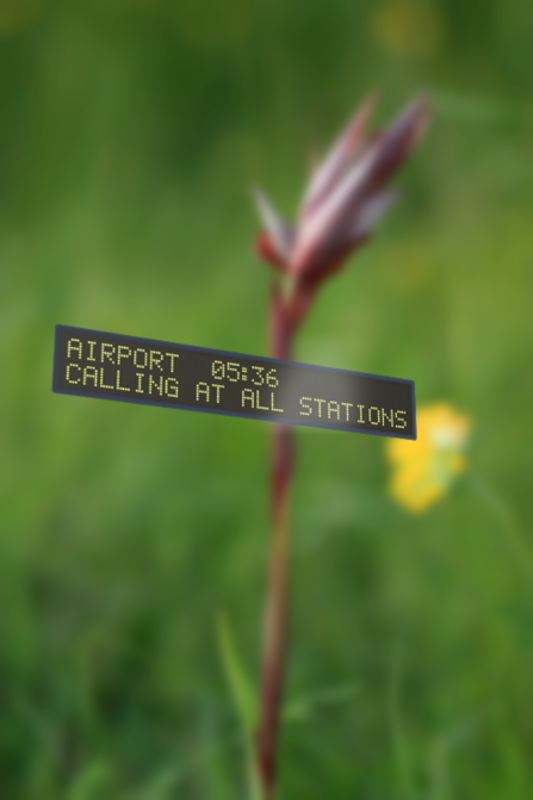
{"hour": 5, "minute": 36}
